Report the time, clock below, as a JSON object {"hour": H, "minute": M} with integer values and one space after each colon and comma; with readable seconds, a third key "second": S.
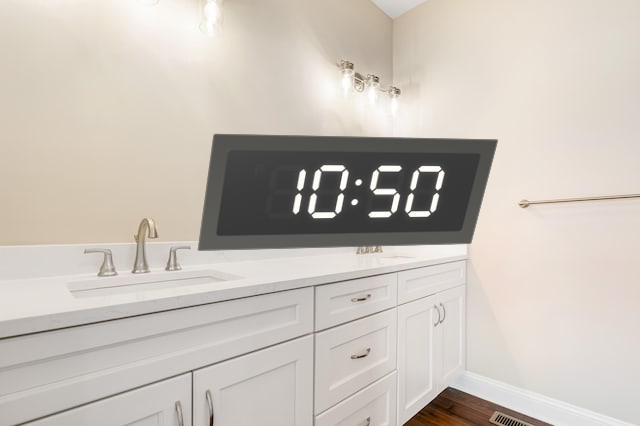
{"hour": 10, "minute": 50}
